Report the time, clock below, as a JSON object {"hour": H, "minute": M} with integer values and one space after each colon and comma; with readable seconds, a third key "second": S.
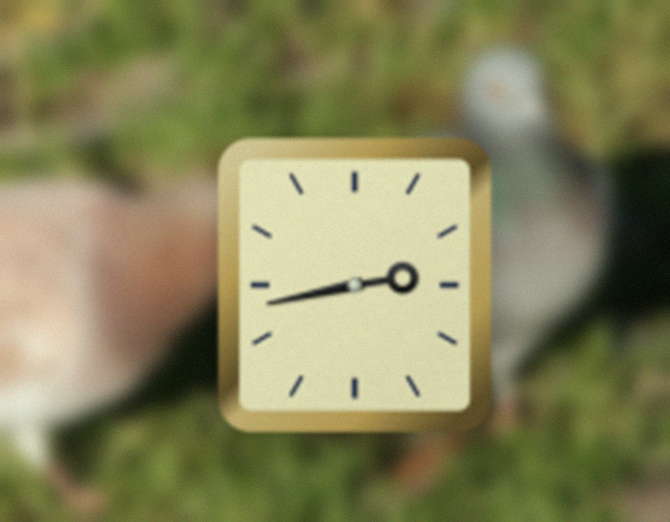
{"hour": 2, "minute": 43}
